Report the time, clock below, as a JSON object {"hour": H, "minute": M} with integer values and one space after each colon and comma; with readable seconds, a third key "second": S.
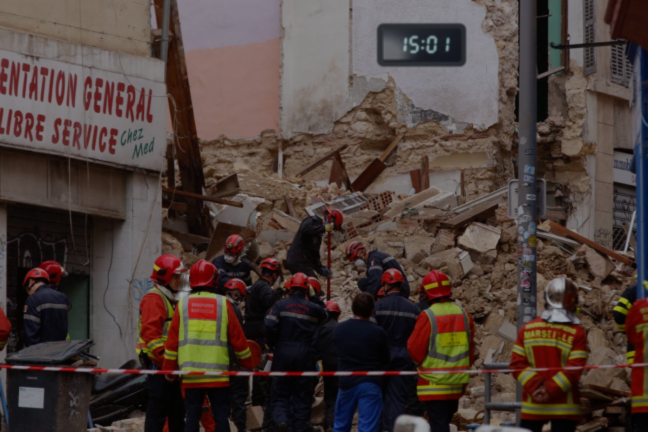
{"hour": 15, "minute": 1}
